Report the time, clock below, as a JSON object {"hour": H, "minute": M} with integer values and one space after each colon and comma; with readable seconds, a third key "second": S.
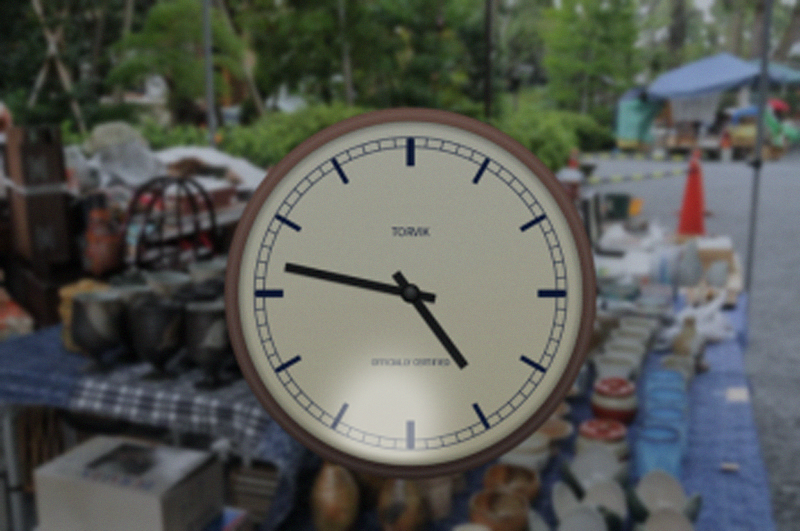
{"hour": 4, "minute": 47}
